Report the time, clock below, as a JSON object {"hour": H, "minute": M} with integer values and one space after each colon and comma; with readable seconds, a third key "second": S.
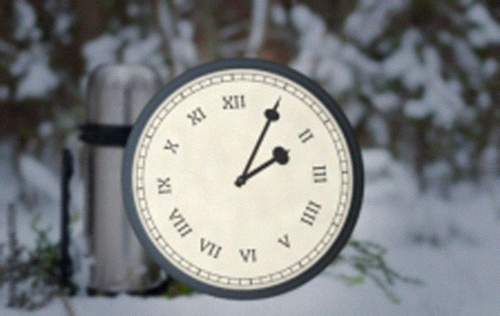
{"hour": 2, "minute": 5}
